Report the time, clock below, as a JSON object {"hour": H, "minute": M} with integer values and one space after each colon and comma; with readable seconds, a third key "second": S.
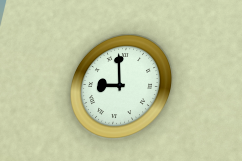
{"hour": 8, "minute": 58}
